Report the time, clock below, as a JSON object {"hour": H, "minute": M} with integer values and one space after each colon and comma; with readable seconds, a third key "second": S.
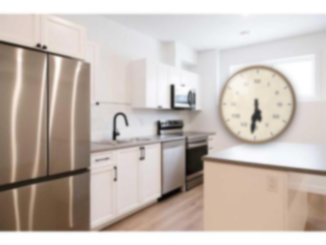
{"hour": 5, "minute": 31}
